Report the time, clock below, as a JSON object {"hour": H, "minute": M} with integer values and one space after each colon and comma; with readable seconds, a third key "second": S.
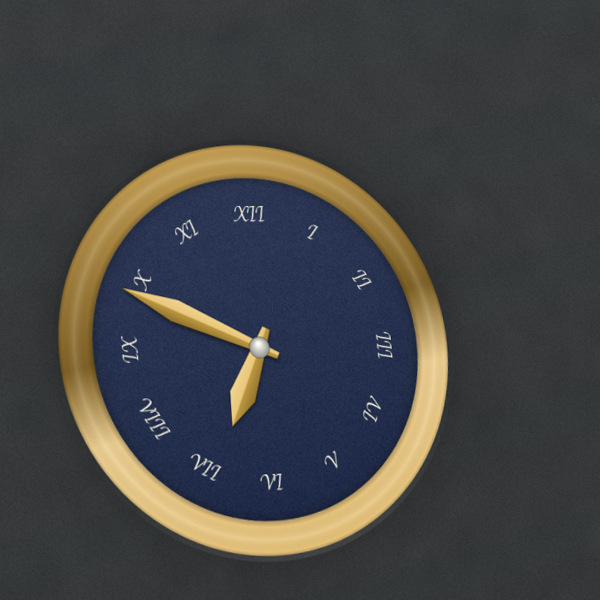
{"hour": 6, "minute": 49}
